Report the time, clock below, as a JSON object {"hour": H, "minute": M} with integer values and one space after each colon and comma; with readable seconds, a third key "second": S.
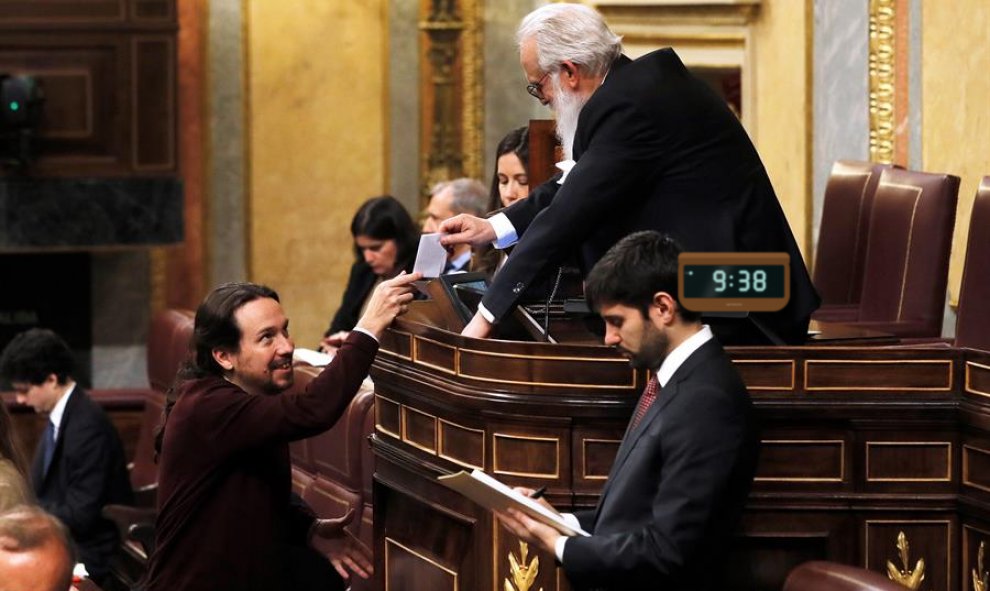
{"hour": 9, "minute": 38}
